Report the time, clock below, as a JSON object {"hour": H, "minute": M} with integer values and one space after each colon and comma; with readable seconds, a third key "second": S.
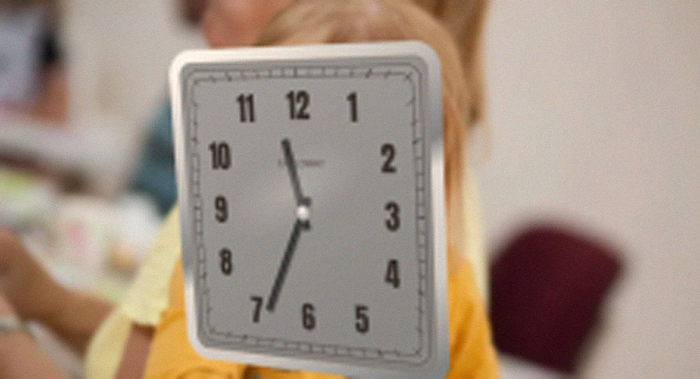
{"hour": 11, "minute": 34}
